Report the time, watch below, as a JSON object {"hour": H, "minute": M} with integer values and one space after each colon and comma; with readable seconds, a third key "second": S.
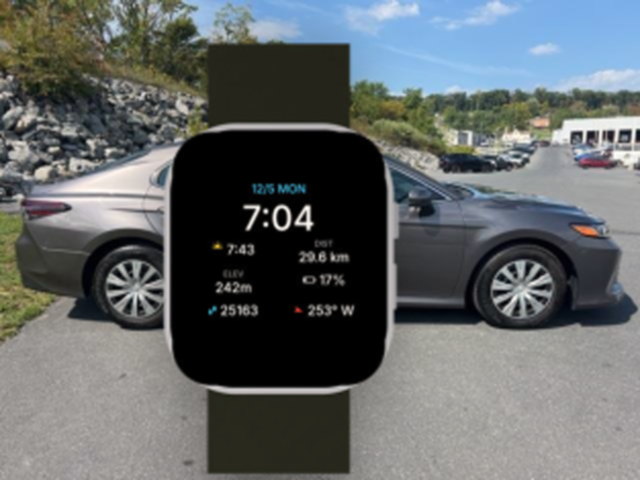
{"hour": 7, "minute": 4}
